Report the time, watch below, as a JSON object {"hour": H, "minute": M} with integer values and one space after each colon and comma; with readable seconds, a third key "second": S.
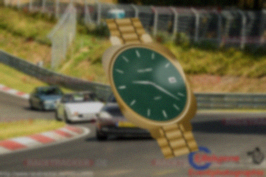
{"hour": 9, "minute": 22}
